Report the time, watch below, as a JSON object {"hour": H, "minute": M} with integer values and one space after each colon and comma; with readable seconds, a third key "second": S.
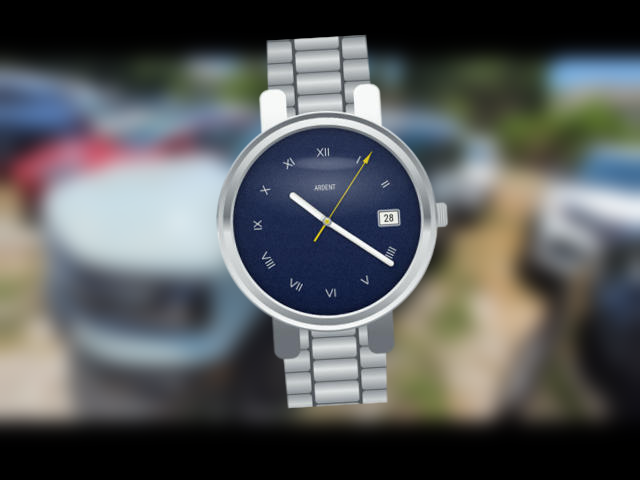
{"hour": 10, "minute": 21, "second": 6}
